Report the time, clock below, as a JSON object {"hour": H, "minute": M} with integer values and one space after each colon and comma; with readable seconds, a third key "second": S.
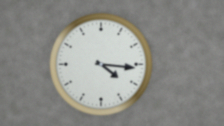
{"hour": 4, "minute": 16}
